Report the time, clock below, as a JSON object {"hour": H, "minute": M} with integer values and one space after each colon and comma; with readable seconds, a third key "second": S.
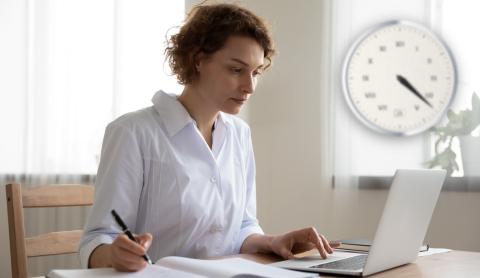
{"hour": 4, "minute": 22}
